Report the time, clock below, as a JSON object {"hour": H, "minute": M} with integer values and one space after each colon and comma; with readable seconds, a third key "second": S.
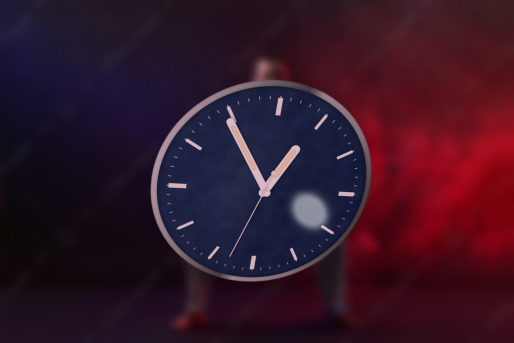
{"hour": 12, "minute": 54, "second": 33}
